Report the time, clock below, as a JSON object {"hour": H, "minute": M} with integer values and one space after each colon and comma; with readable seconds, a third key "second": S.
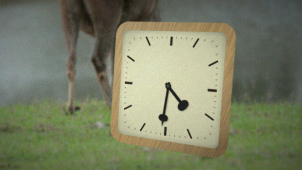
{"hour": 4, "minute": 31}
